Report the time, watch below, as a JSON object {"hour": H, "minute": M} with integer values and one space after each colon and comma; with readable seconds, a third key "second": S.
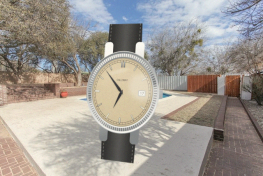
{"hour": 6, "minute": 53}
